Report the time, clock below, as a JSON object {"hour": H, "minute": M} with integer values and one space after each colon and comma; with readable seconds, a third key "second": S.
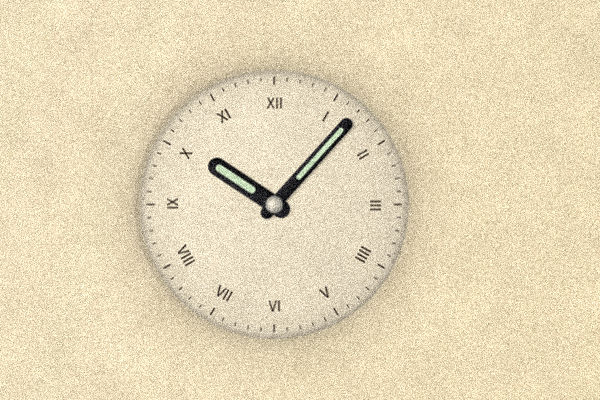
{"hour": 10, "minute": 7}
